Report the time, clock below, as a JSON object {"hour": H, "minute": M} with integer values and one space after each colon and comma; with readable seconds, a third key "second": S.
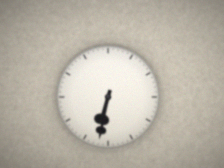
{"hour": 6, "minute": 32}
